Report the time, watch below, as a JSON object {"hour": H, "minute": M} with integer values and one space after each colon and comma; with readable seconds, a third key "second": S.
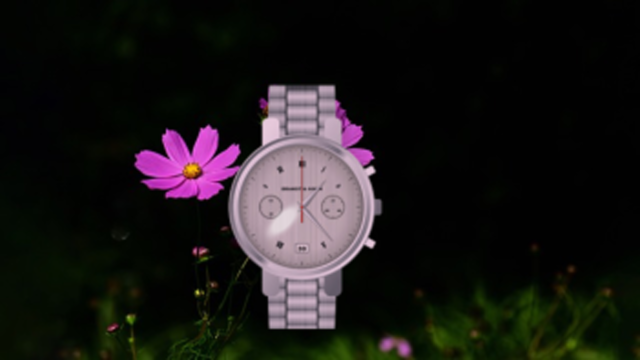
{"hour": 1, "minute": 23}
